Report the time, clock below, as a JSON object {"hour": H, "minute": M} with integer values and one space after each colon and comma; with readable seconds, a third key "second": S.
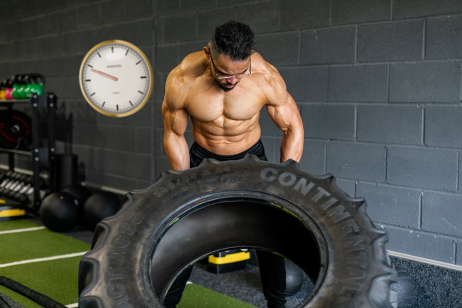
{"hour": 9, "minute": 49}
